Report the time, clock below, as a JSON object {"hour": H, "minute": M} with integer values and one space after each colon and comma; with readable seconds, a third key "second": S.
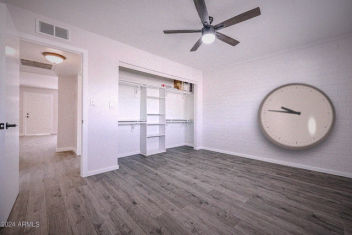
{"hour": 9, "minute": 46}
